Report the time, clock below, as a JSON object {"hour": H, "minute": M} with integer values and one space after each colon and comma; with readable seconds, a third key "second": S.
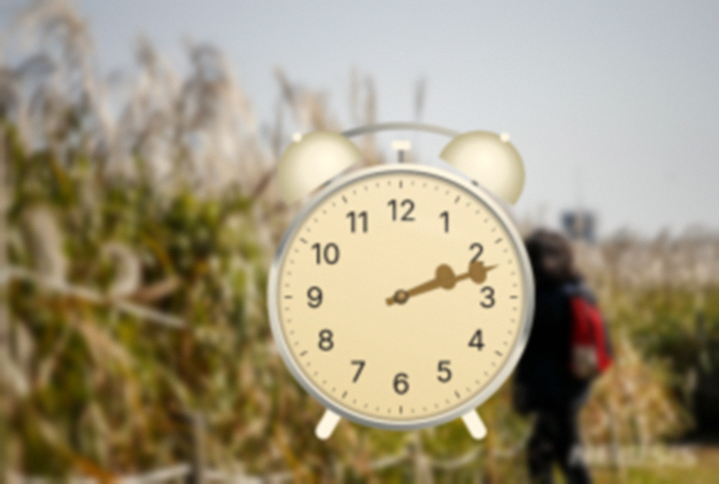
{"hour": 2, "minute": 12}
